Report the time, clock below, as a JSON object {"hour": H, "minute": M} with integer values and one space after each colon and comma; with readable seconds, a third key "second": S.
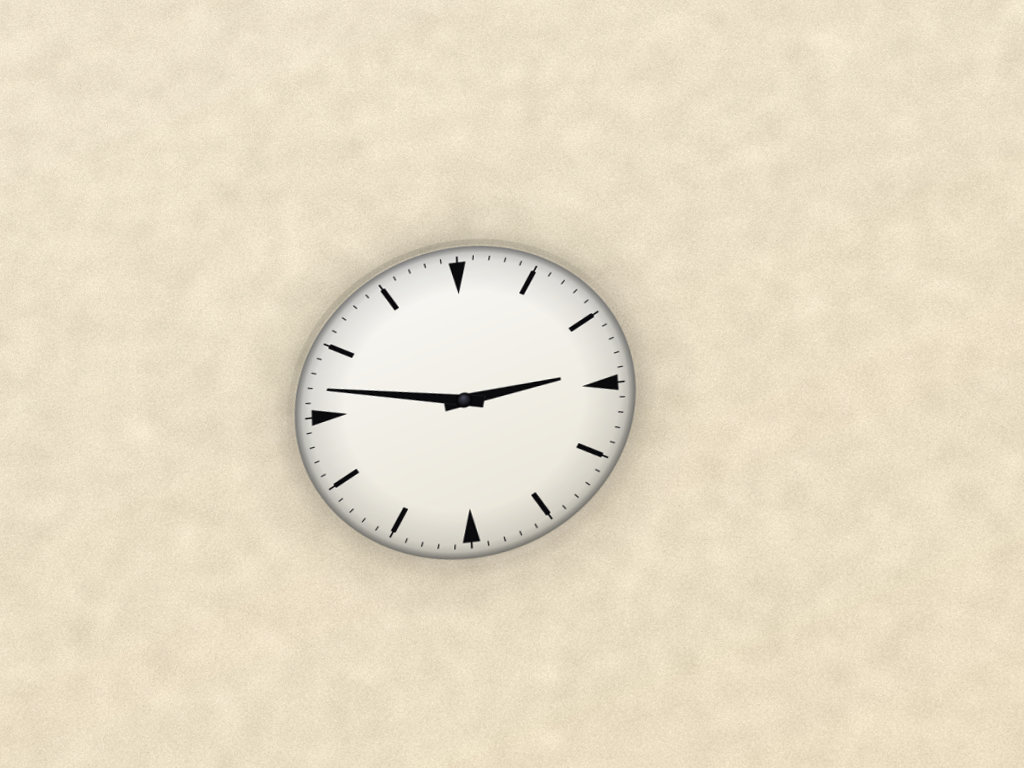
{"hour": 2, "minute": 47}
